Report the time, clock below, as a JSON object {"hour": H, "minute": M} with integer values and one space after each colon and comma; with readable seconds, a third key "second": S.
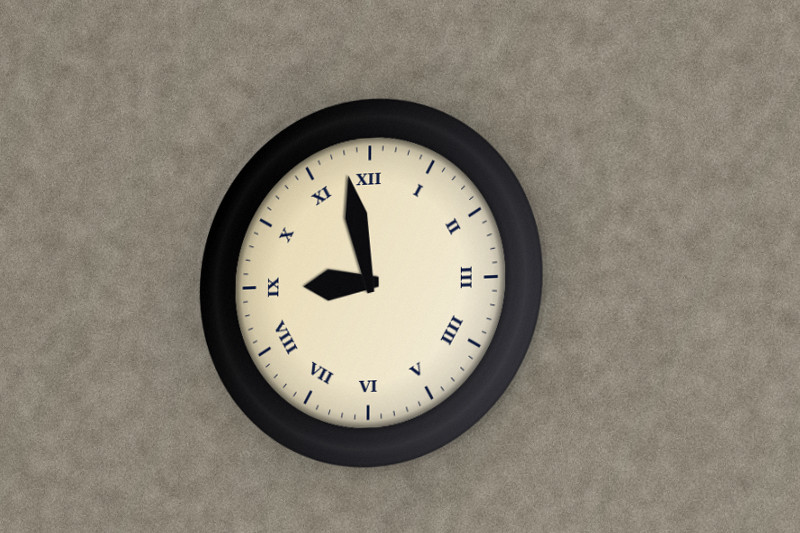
{"hour": 8, "minute": 58}
